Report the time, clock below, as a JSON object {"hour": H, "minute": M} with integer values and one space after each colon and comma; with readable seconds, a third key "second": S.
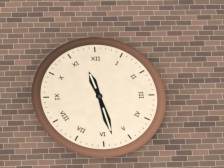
{"hour": 11, "minute": 28}
